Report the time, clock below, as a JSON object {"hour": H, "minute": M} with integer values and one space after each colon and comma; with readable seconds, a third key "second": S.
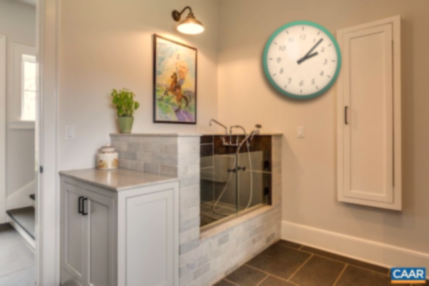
{"hour": 2, "minute": 7}
